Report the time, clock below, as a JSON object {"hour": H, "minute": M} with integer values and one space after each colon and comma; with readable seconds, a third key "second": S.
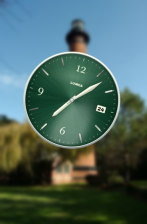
{"hour": 7, "minute": 7}
